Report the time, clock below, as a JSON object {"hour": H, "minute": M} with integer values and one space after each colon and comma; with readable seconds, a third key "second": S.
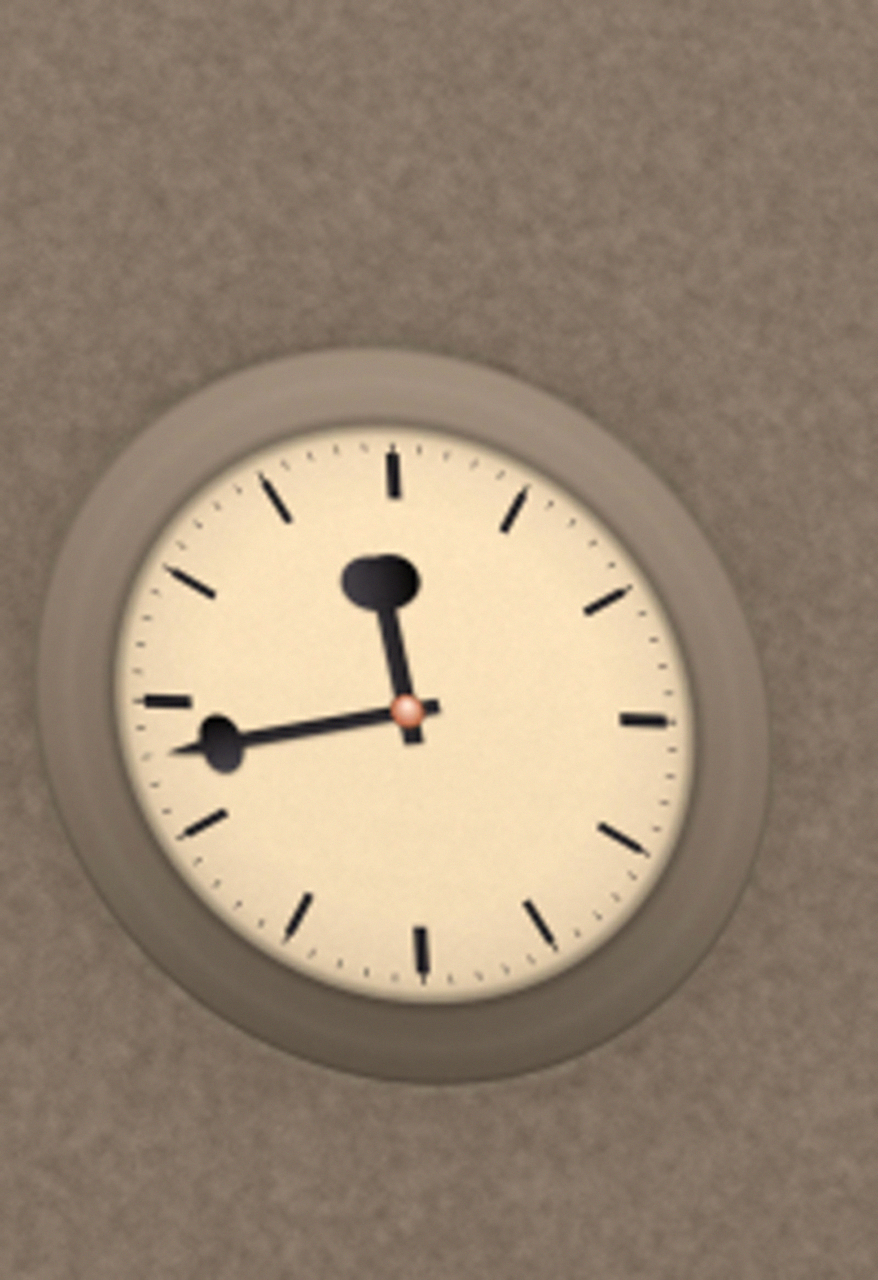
{"hour": 11, "minute": 43}
